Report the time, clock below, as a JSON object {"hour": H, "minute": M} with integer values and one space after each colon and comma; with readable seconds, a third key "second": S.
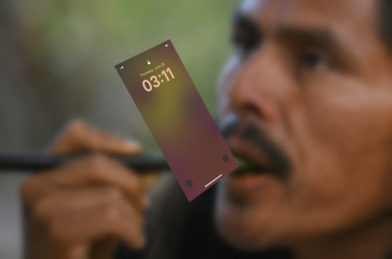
{"hour": 3, "minute": 11}
